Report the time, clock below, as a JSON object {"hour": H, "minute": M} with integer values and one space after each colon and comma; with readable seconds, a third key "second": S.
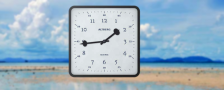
{"hour": 1, "minute": 44}
